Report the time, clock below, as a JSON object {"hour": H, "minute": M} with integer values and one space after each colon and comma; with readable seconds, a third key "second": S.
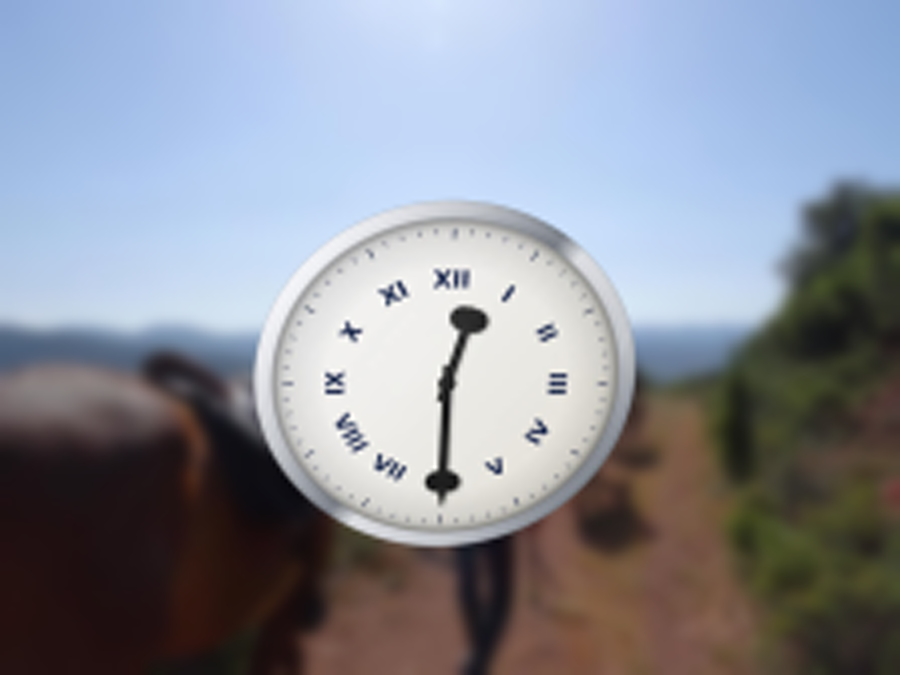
{"hour": 12, "minute": 30}
